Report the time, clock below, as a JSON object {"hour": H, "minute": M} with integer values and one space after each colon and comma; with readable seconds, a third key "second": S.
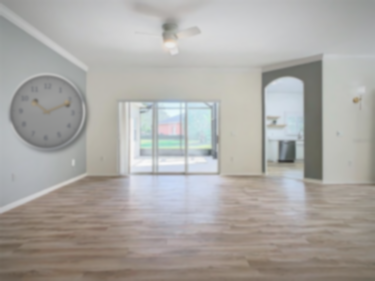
{"hour": 10, "minute": 11}
